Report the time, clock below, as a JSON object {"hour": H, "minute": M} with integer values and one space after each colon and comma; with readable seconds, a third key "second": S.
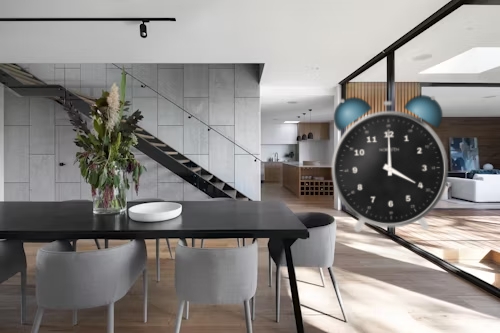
{"hour": 4, "minute": 0}
